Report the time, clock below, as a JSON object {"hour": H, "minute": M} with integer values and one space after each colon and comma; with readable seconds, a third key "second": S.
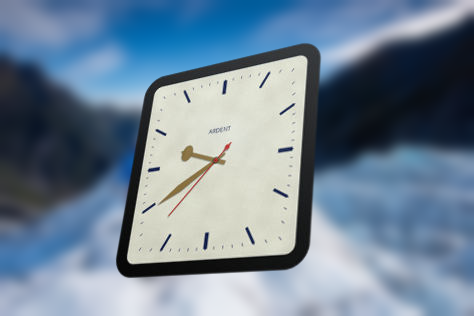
{"hour": 9, "minute": 39, "second": 37}
